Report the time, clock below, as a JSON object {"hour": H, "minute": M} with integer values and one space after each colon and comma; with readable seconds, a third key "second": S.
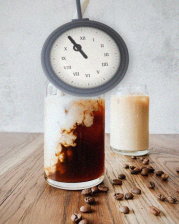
{"hour": 10, "minute": 55}
